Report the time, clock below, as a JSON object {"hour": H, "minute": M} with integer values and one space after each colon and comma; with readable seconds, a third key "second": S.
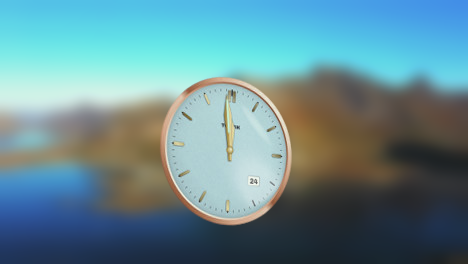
{"hour": 11, "minute": 59}
